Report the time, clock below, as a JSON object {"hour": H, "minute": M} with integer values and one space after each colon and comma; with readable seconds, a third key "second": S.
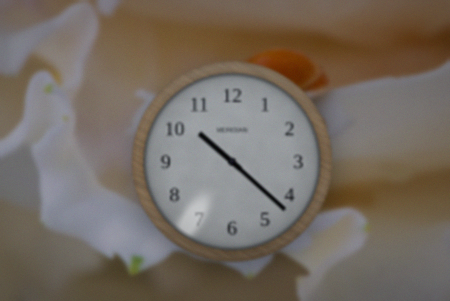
{"hour": 10, "minute": 22}
